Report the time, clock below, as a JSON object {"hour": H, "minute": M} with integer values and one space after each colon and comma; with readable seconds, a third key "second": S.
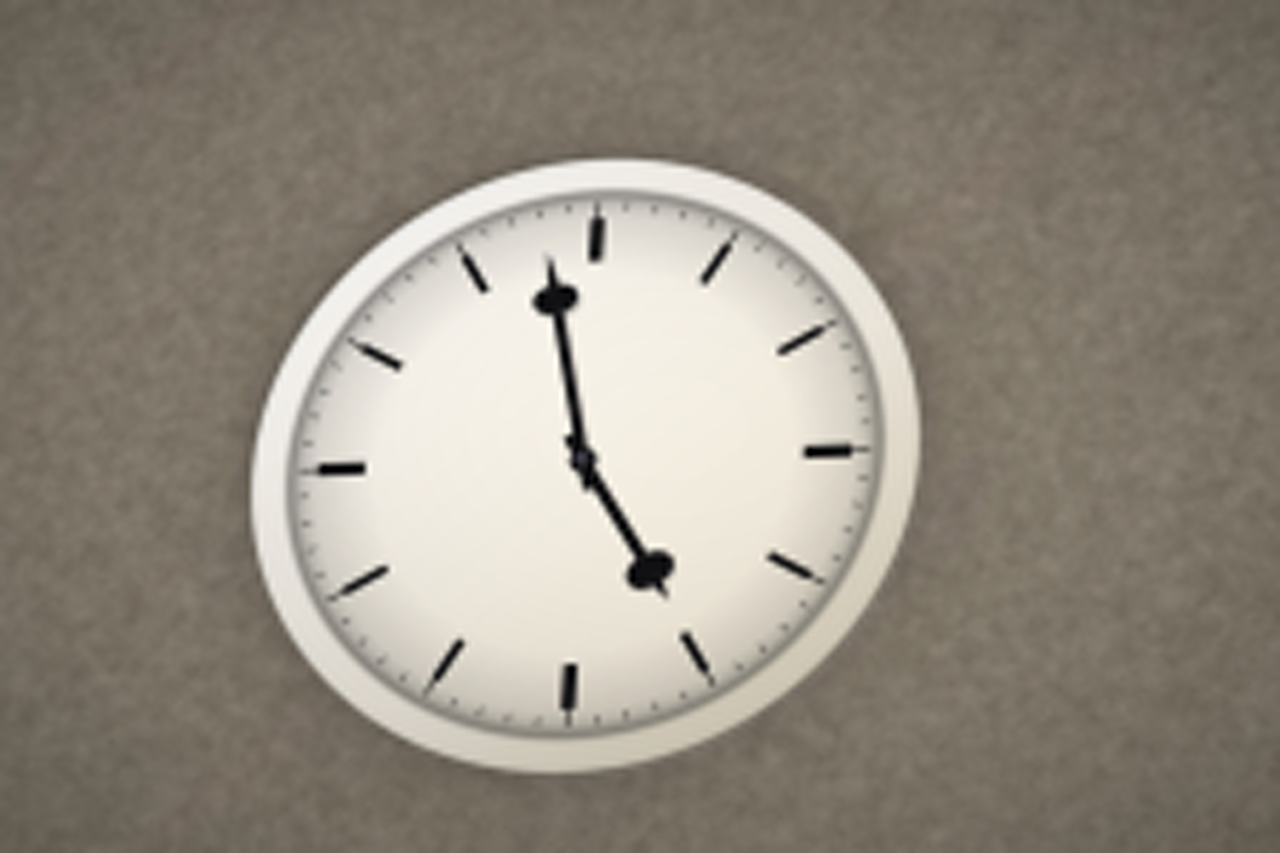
{"hour": 4, "minute": 58}
